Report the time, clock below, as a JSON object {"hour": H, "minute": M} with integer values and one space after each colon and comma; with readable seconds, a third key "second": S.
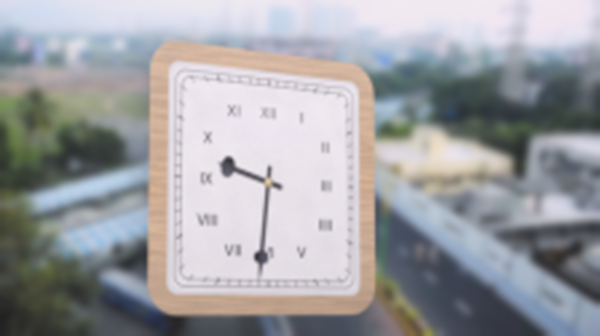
{"hour": 9, "minute": 31}
